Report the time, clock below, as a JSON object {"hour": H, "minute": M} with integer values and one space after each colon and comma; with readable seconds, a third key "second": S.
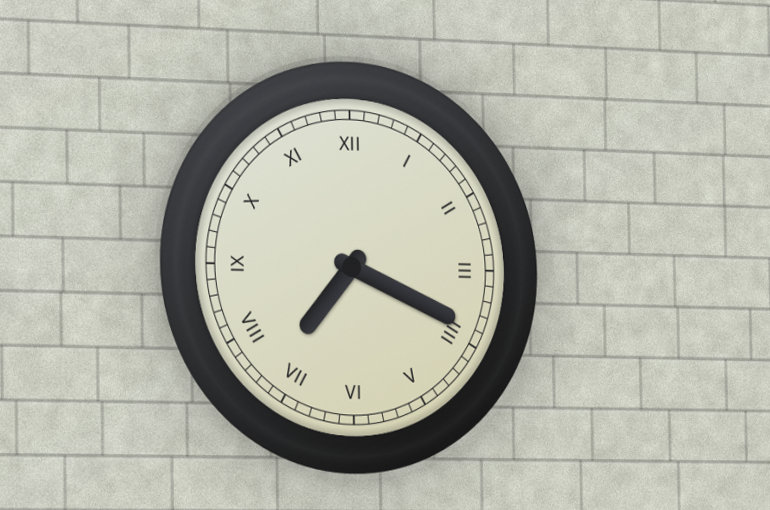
{"hour": 7, "minute": 19}
